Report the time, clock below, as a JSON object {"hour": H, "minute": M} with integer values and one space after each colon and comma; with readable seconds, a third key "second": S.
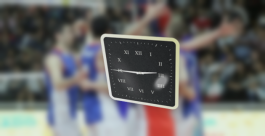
{"hour": 2, "minute": 45}
